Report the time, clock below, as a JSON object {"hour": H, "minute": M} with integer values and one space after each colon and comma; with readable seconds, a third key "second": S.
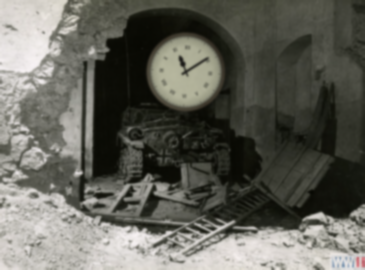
{"hour": 11, "minute": 9}
